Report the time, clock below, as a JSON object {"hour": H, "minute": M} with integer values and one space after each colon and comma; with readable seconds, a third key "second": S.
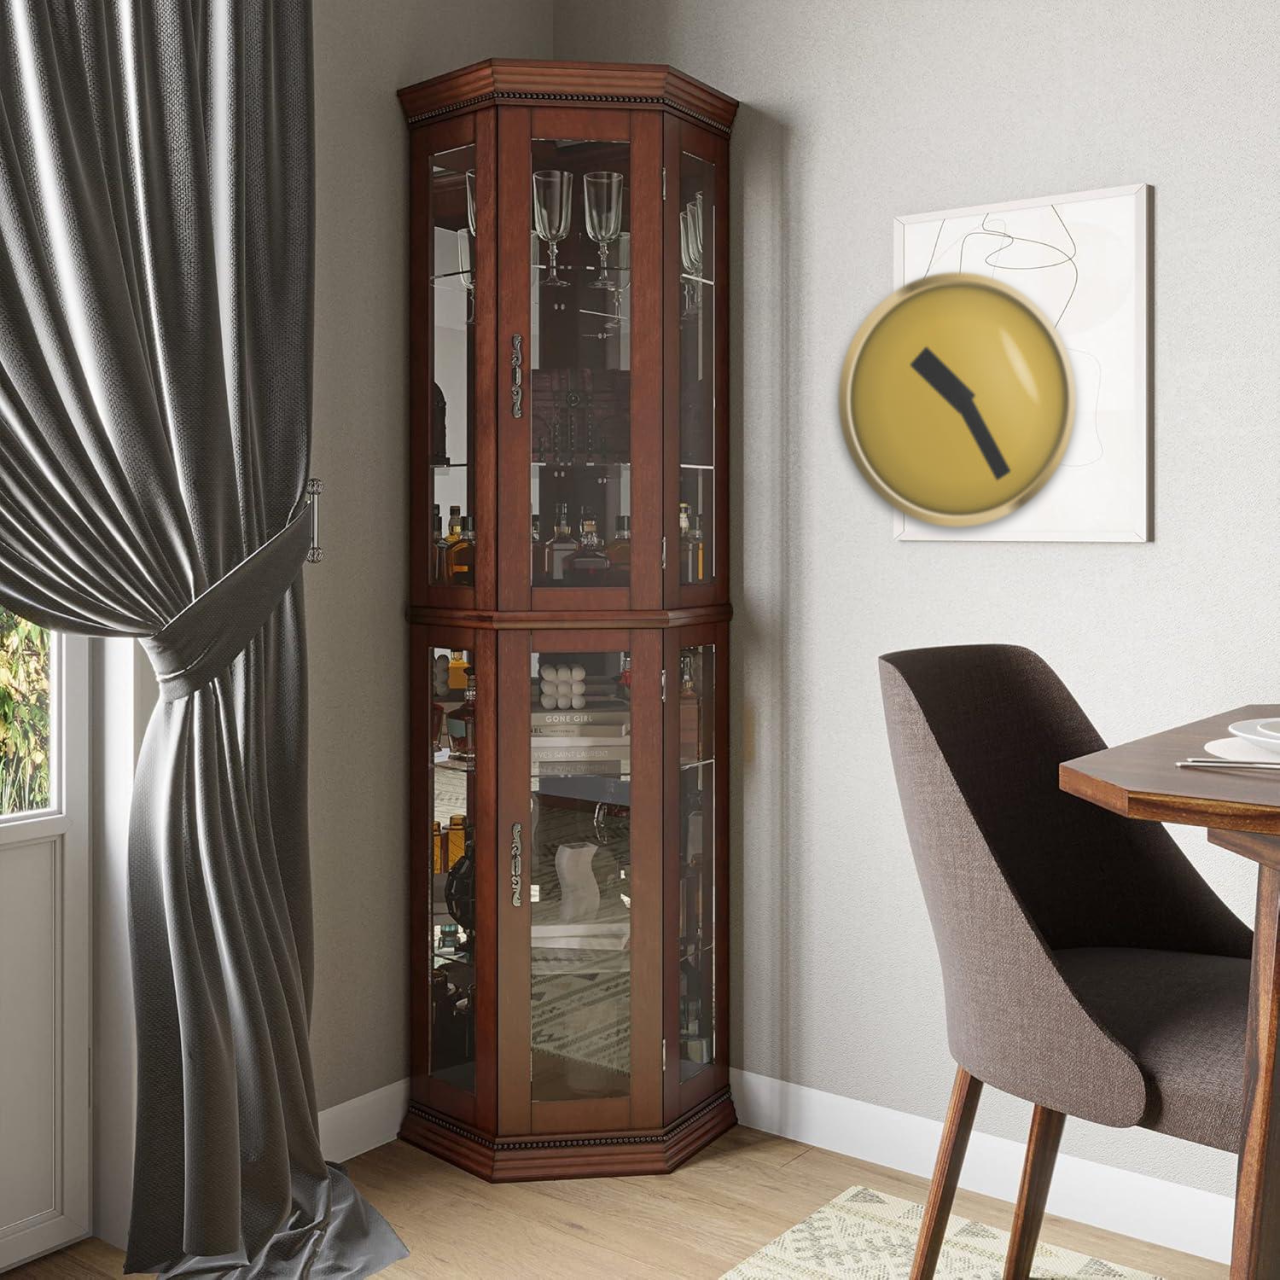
{"hour": 10, "minute": 25}
